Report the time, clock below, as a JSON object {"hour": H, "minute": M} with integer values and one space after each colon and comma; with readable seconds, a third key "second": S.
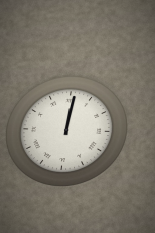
{"hour": 12, "minute": 1}
